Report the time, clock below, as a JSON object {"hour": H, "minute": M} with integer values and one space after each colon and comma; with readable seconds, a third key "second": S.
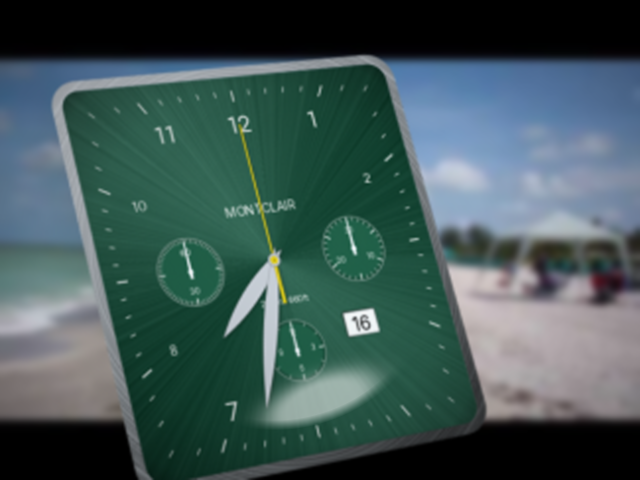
{"hour": 7, "minute": 33}
